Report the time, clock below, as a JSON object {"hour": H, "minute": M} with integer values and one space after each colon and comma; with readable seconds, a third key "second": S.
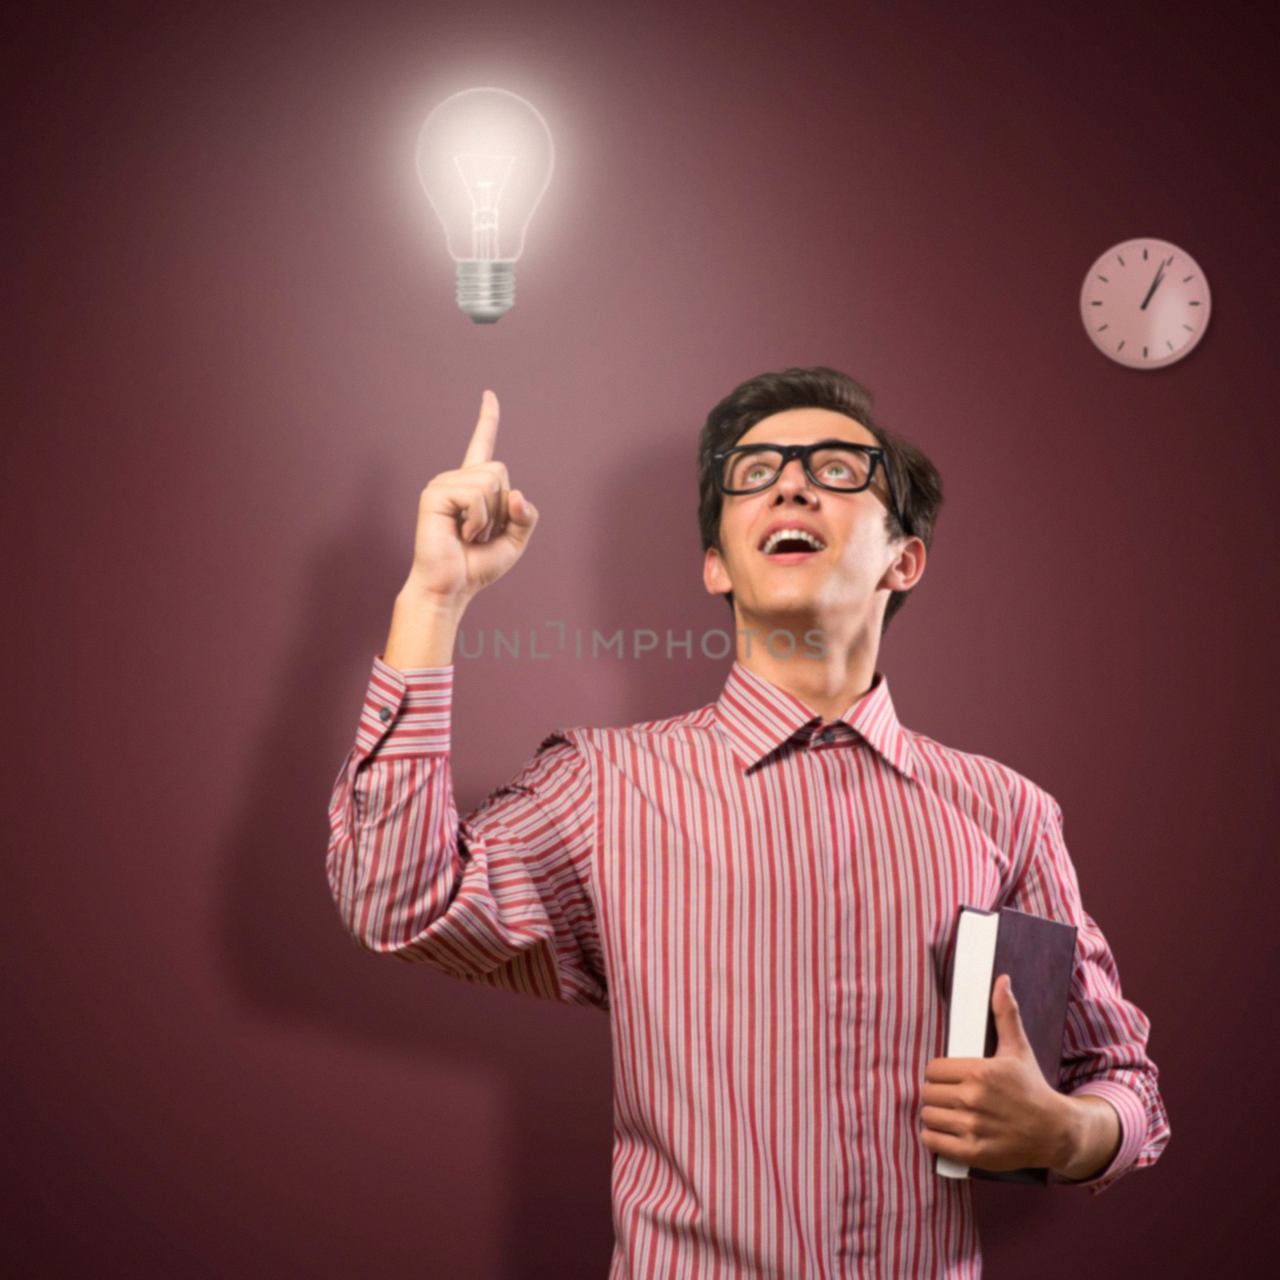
{"hour": 1, "minute": 4}
